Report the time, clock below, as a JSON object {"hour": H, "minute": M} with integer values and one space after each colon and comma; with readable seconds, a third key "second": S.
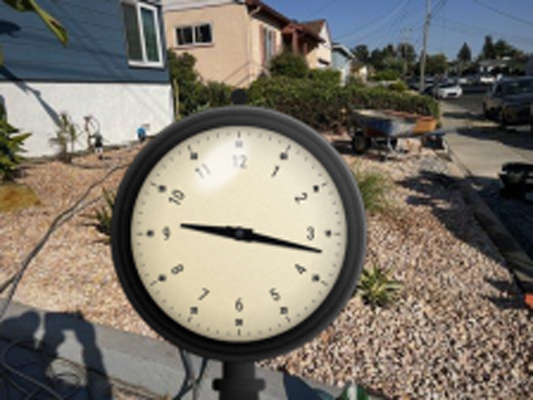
{"hour": 9, "minute": 17}
